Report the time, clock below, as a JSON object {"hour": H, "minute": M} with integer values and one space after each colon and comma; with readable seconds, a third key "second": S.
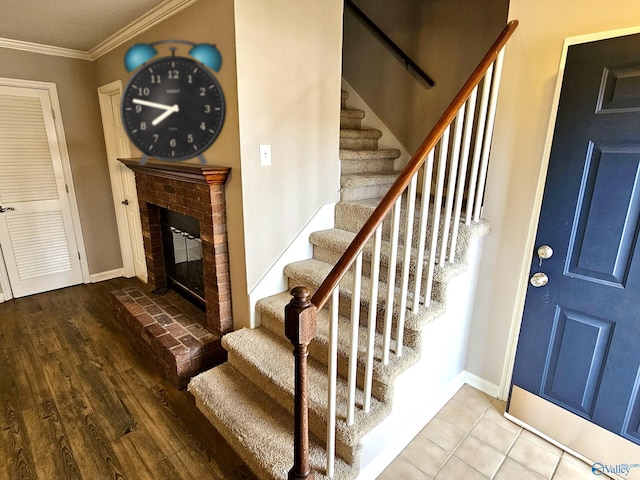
{"hour": 7, "minute": 47}
